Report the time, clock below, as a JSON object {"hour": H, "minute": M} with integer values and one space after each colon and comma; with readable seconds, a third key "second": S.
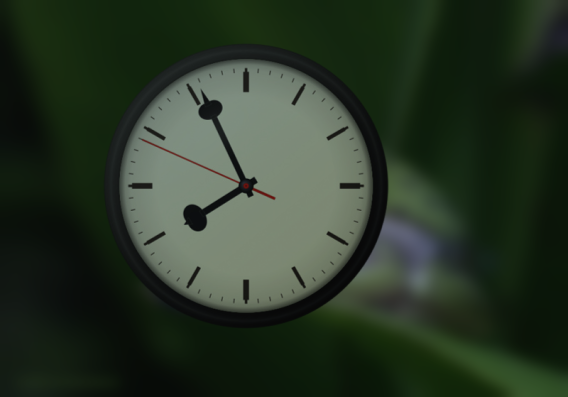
{"hour": 7, "minute": 55, "second": 49}
